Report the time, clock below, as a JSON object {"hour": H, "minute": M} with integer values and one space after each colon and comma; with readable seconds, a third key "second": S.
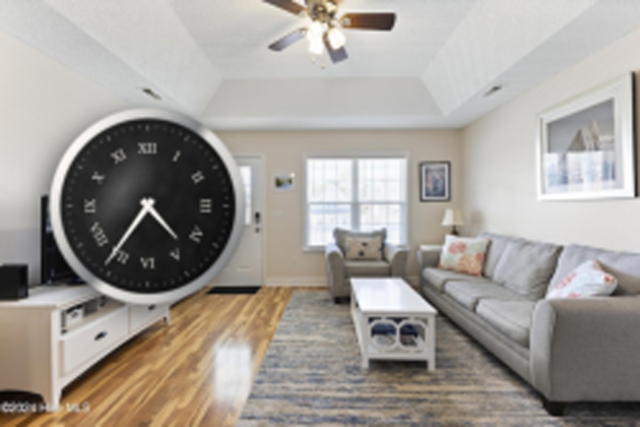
{"hour": 4, "minute": 36}
